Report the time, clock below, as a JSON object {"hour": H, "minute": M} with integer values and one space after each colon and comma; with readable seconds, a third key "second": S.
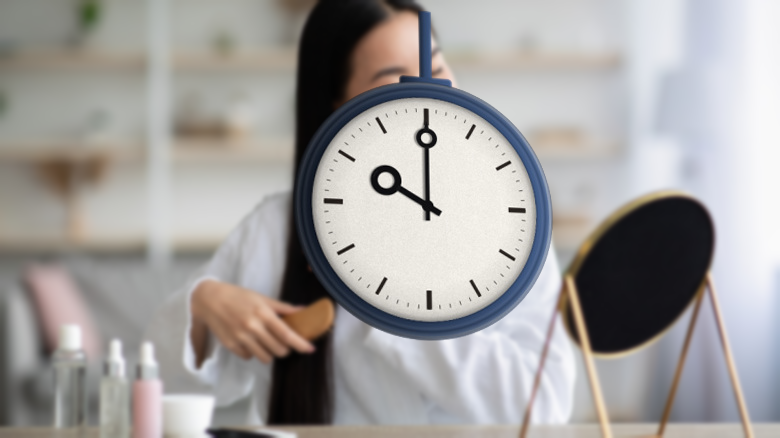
{"hour": 10, "minute": 0}
